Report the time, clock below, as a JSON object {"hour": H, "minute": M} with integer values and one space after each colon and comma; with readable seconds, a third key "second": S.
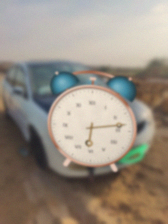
{"hour": 6, "minute": 13}
